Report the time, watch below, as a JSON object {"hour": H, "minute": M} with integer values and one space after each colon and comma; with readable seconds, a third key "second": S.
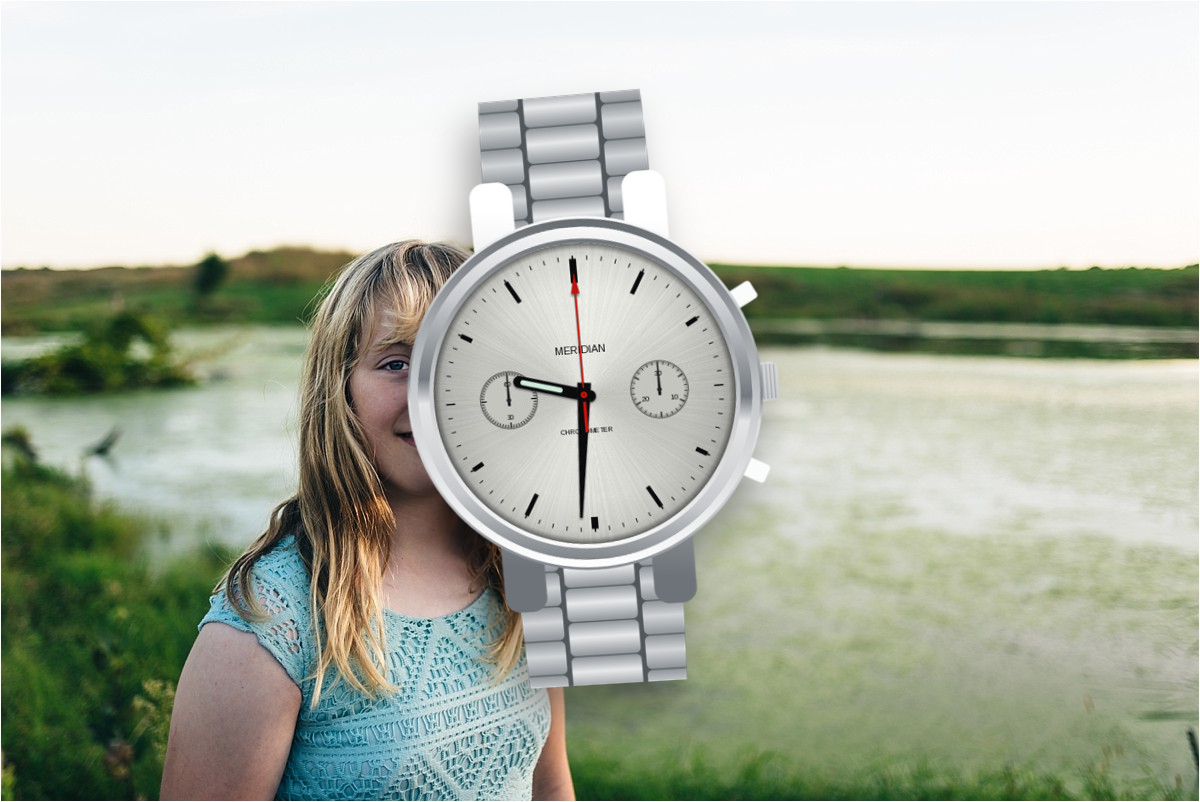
{"hour": 9, "minute": 31}
